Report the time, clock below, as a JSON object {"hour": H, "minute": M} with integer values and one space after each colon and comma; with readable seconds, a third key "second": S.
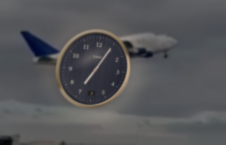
{"hour": 7, "minute": 5}
